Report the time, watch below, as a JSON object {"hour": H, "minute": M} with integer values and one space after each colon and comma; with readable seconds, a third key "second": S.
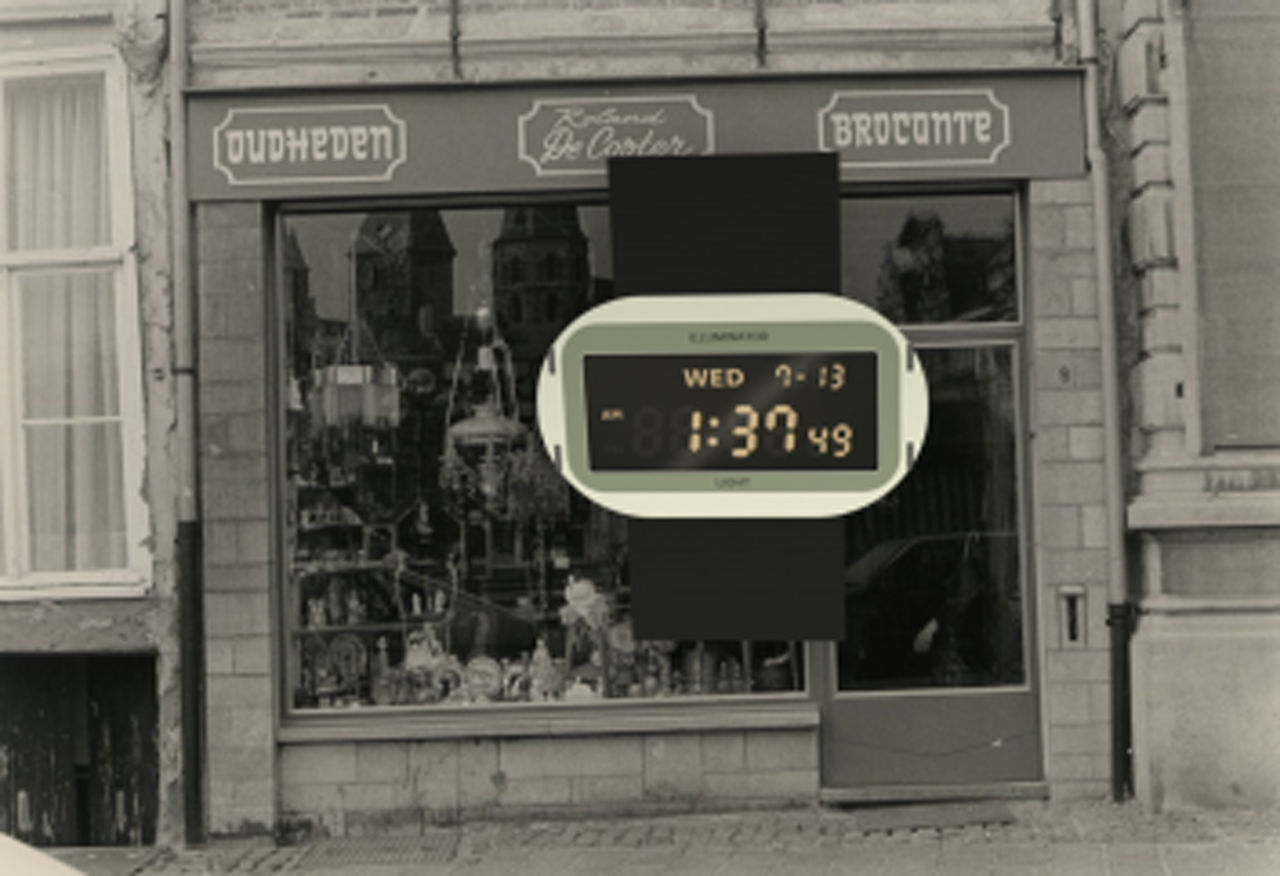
{"hour": 1, "minute": 37, "second": 49}
